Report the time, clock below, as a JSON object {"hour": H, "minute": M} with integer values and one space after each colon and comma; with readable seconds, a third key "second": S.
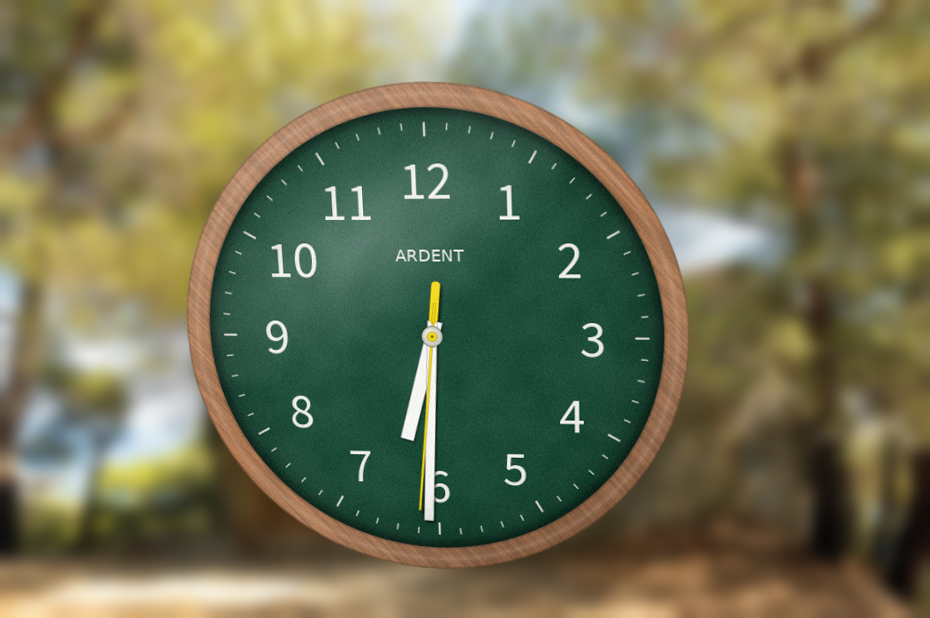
{"hour": 6, "minute": 30, "second": 31}
